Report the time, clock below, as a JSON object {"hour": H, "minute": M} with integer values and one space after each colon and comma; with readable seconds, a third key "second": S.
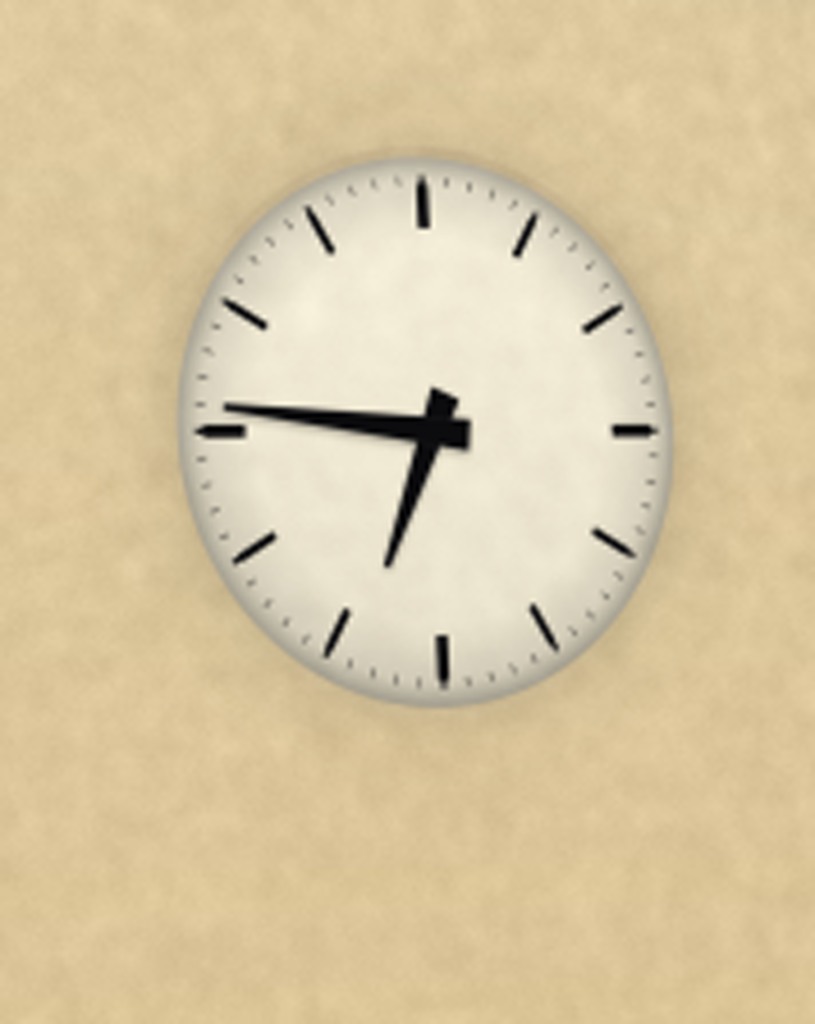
{"hour": 6, "minute": 46}
